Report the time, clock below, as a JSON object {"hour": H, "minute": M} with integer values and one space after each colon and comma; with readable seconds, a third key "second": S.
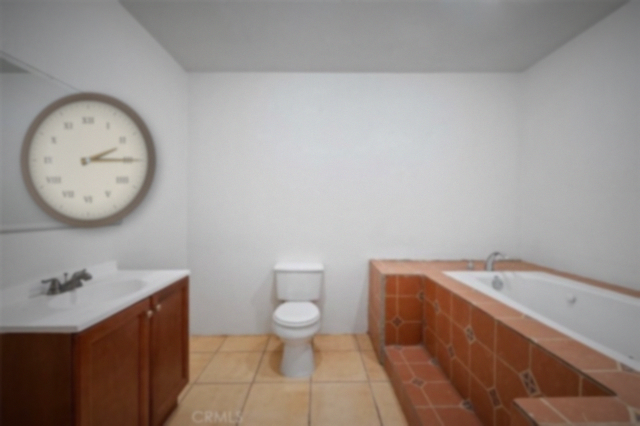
{"hour": 2, "minute": 15}
